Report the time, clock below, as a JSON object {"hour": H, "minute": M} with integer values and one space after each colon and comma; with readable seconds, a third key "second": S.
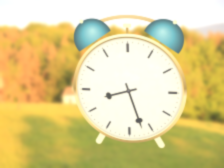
{"hour": 8, "minute": 27}
